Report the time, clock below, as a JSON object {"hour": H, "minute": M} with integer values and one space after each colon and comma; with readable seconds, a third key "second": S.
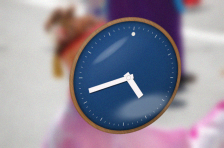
{"hour": 4, "minute": 42}
